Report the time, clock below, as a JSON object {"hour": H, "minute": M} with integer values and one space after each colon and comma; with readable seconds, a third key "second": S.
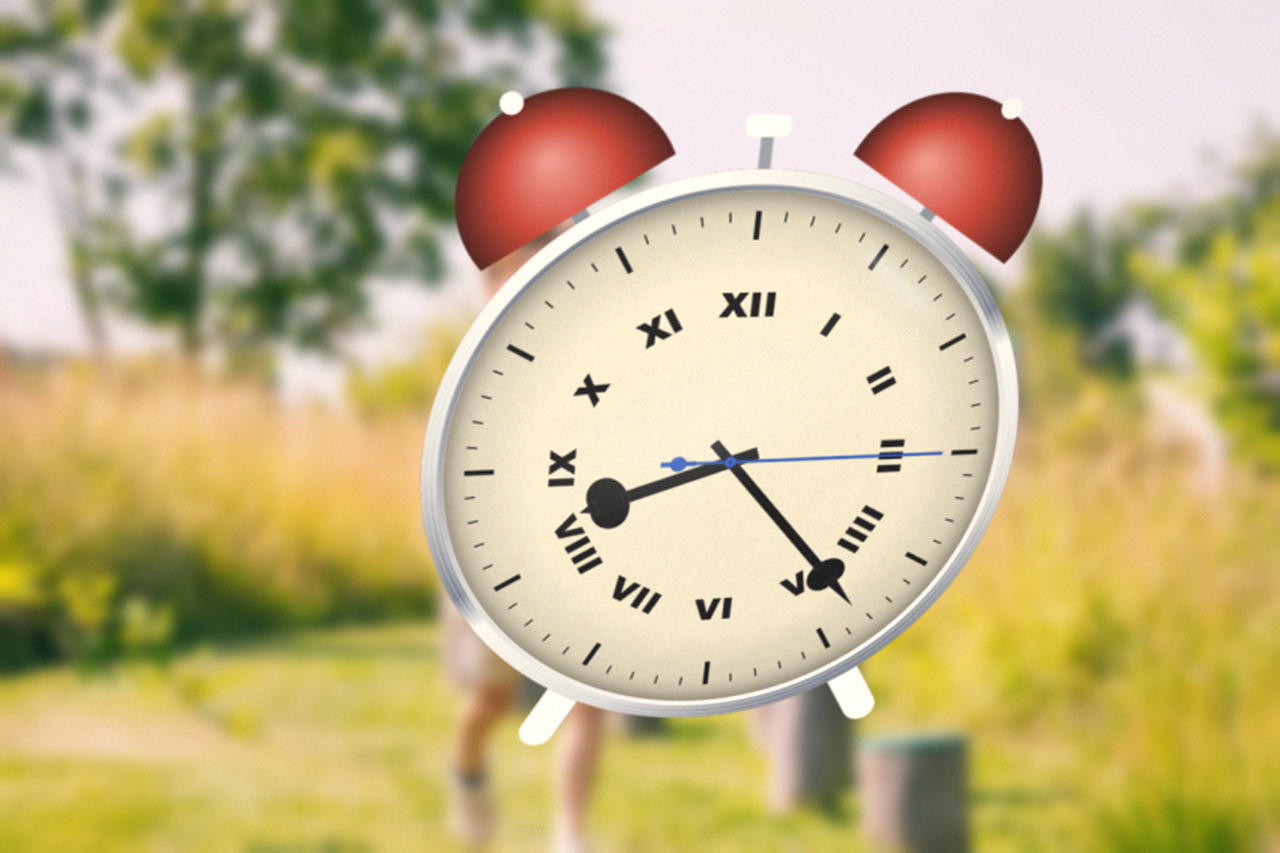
{"hour": 8, "minute": 23, "second": 15}
